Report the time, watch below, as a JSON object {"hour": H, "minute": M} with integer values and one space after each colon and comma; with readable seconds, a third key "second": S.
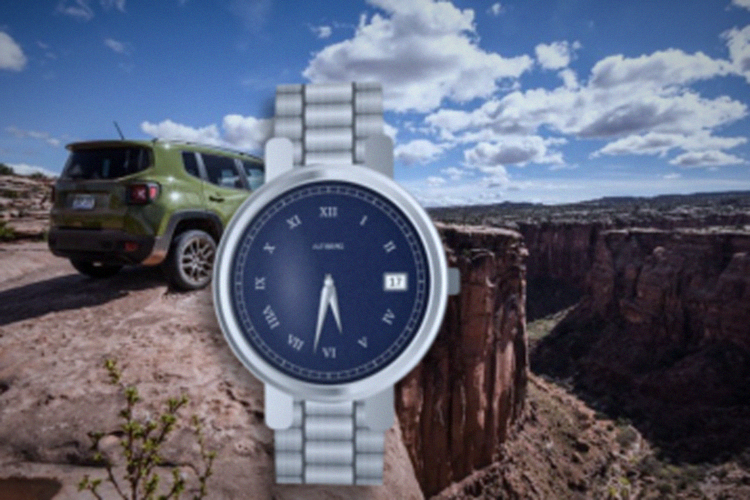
{"hour": 5, "minute": 32}
